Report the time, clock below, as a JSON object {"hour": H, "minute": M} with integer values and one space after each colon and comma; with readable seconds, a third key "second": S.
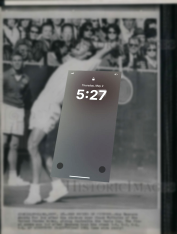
{"hour": 5, "minute": 27}
